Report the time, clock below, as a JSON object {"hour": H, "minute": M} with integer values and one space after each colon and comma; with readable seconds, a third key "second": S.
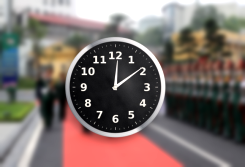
{"hour": 12, "minute": 9}
